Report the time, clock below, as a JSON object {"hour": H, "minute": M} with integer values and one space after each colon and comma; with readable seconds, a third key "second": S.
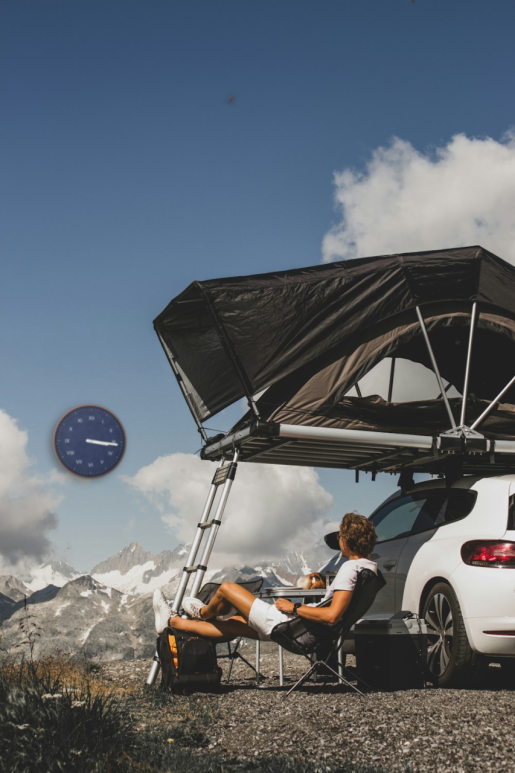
{"hour": 3, "minute": 16}
